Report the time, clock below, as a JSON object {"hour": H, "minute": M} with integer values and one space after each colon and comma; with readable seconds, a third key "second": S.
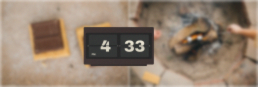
{"hour": 4, "minute": 33}
